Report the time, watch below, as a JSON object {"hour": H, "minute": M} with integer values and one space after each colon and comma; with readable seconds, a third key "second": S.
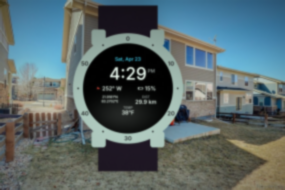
{"hour": 4, "minute": 29}
